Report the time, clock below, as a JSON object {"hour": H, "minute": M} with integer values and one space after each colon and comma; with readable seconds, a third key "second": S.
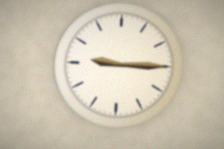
{"hour": 9, "minute": 15}
